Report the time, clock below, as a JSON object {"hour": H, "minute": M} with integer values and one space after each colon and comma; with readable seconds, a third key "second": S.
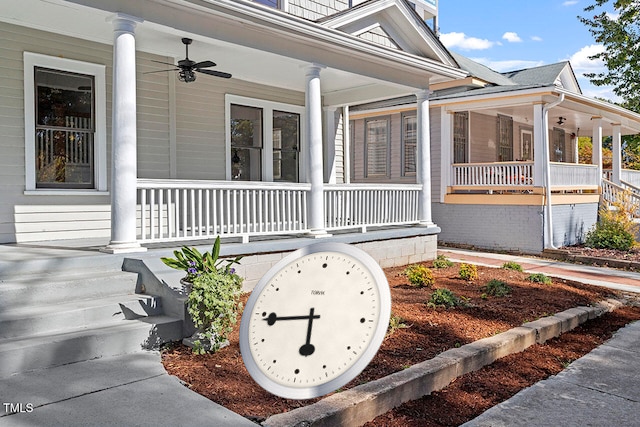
{"hour": 5, "minute": 44}
